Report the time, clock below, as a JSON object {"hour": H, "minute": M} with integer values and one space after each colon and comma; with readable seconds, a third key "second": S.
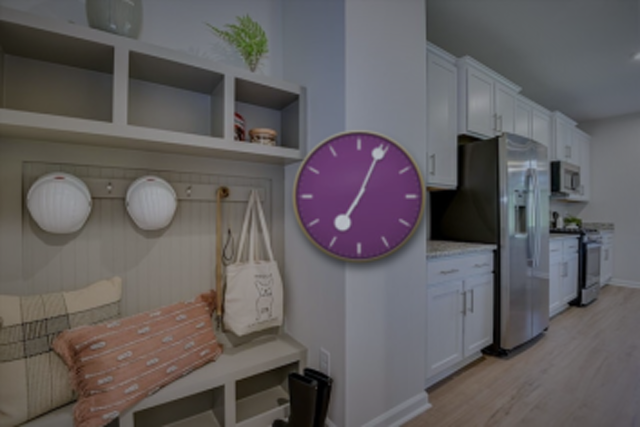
{"hour": 7, "minute": 4}
